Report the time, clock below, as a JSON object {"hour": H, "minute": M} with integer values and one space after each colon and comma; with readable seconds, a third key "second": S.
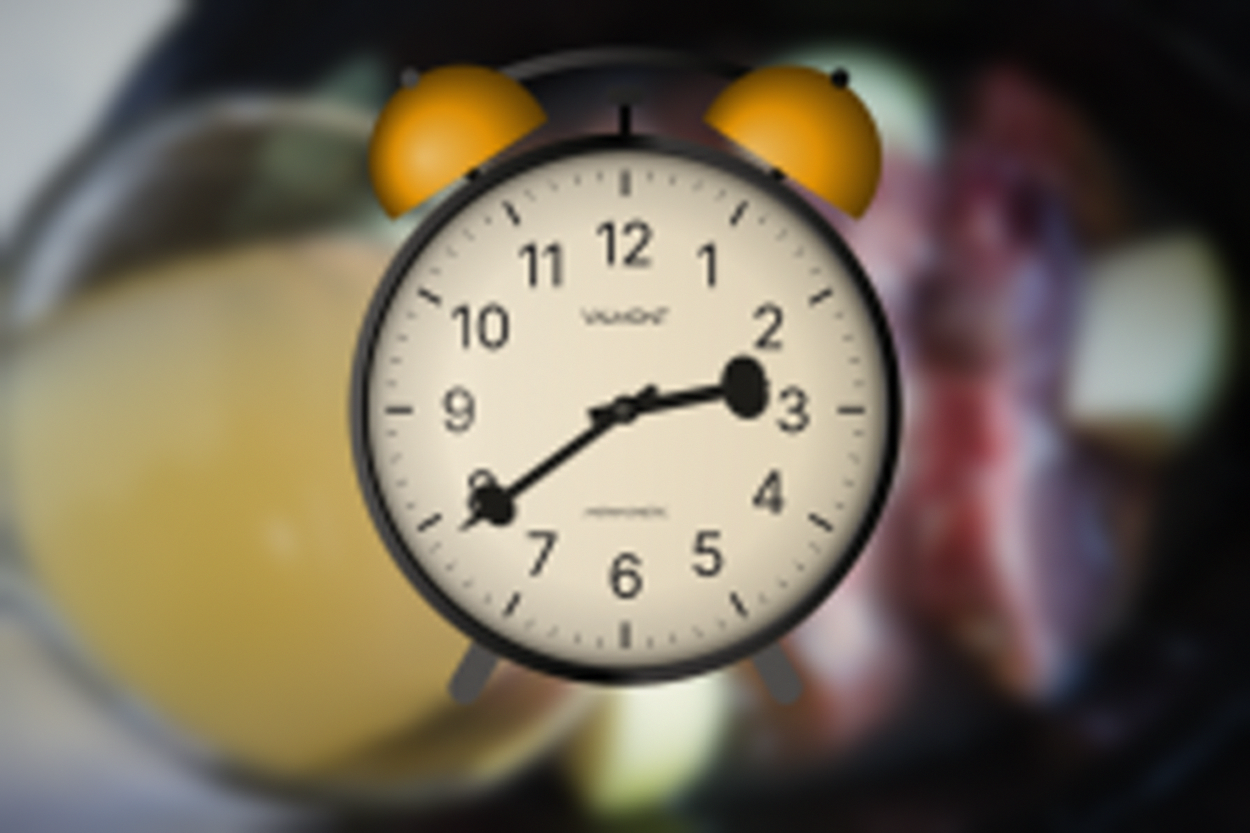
{"hour": 2, "minute": 39}
